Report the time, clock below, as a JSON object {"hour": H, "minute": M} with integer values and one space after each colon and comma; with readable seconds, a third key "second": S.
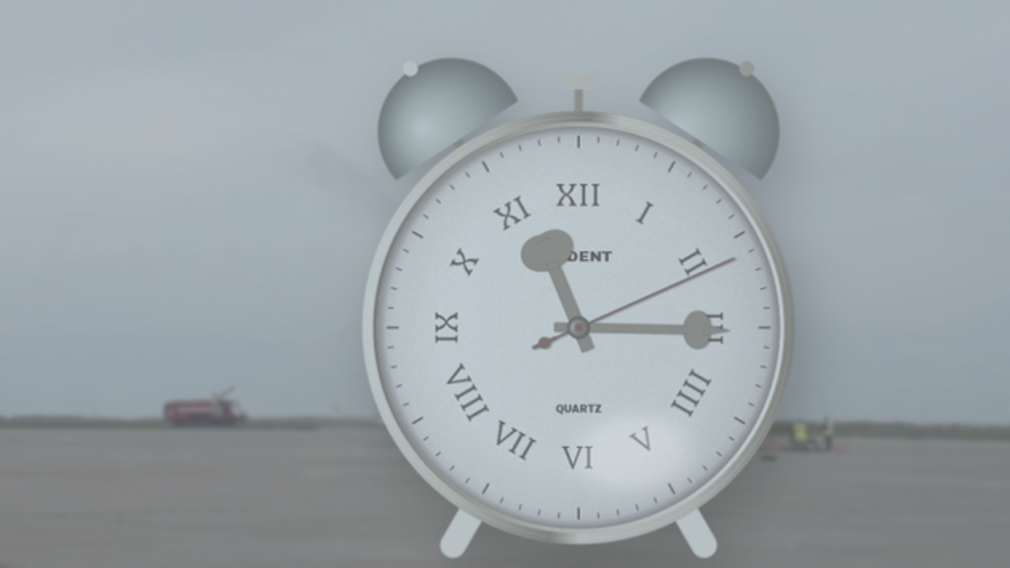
{"hour": 11, "minute": 15, "second": 11}
